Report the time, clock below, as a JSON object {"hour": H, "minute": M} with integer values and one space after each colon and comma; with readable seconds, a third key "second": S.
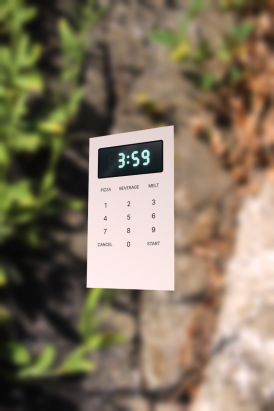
{"hour": 3, "minute": 59}
